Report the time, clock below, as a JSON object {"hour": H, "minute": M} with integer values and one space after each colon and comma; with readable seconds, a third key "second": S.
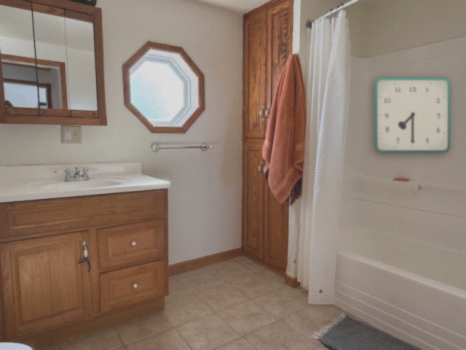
{"hour": 7, "minute": 30}
